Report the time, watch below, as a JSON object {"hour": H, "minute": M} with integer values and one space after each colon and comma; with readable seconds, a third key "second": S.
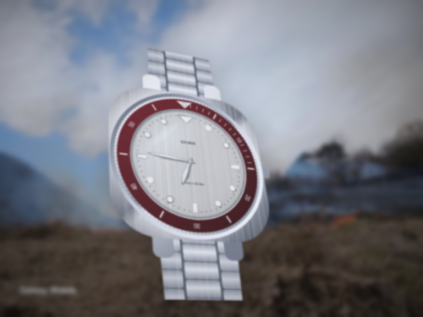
{"hour": 6, "minute": 46}
